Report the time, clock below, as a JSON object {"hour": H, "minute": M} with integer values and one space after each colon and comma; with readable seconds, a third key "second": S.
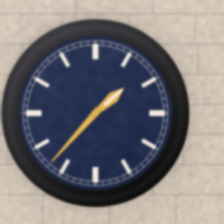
{"hour": 1, "minute": 37}
